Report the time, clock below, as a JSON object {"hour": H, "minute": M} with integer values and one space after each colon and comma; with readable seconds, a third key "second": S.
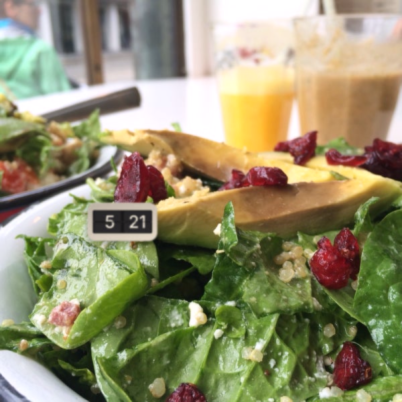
{"hour": 5, "minute": 21}
